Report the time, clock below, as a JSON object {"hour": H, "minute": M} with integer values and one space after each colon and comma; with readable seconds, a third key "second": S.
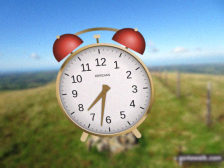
{"hour": 7, "minute": 32}
